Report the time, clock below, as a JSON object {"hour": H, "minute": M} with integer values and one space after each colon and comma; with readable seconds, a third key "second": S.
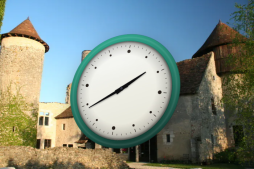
{"hour": 1, "minute": 39}
